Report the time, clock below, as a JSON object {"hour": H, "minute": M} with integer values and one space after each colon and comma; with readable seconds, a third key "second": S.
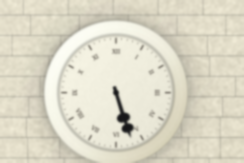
{"hour": 5, "minute": 27}
